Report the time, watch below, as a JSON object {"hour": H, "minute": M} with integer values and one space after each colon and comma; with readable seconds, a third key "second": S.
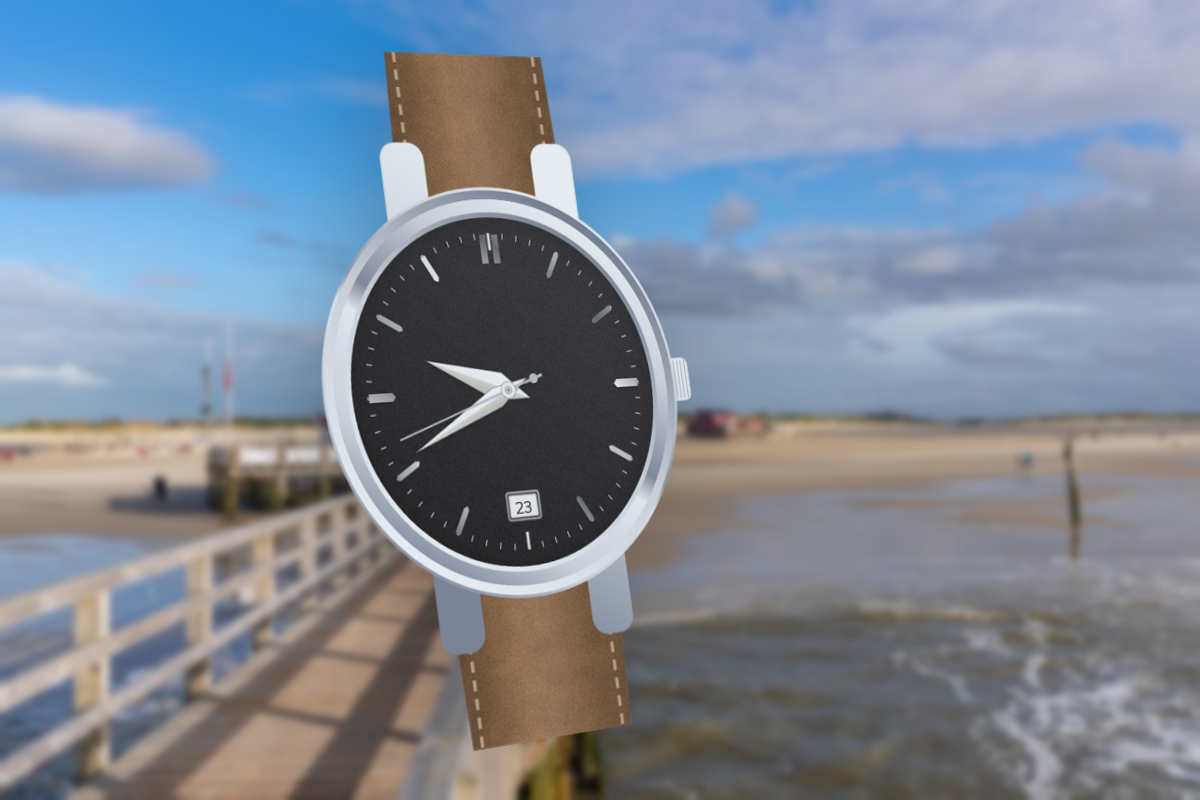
{"hour": 9, "minute": 40, "second": 42}
